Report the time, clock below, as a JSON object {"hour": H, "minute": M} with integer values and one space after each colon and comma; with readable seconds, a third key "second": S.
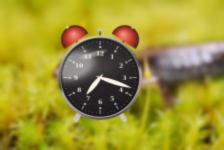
{"hour": 7, "minute": 18}
